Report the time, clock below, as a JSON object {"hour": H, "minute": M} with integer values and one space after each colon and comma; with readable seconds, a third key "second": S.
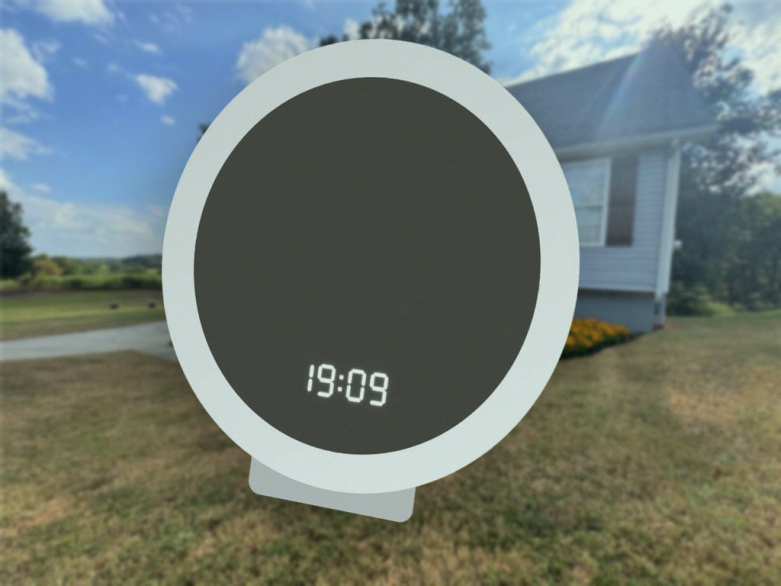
{"hour": 19, "minute": 9}
